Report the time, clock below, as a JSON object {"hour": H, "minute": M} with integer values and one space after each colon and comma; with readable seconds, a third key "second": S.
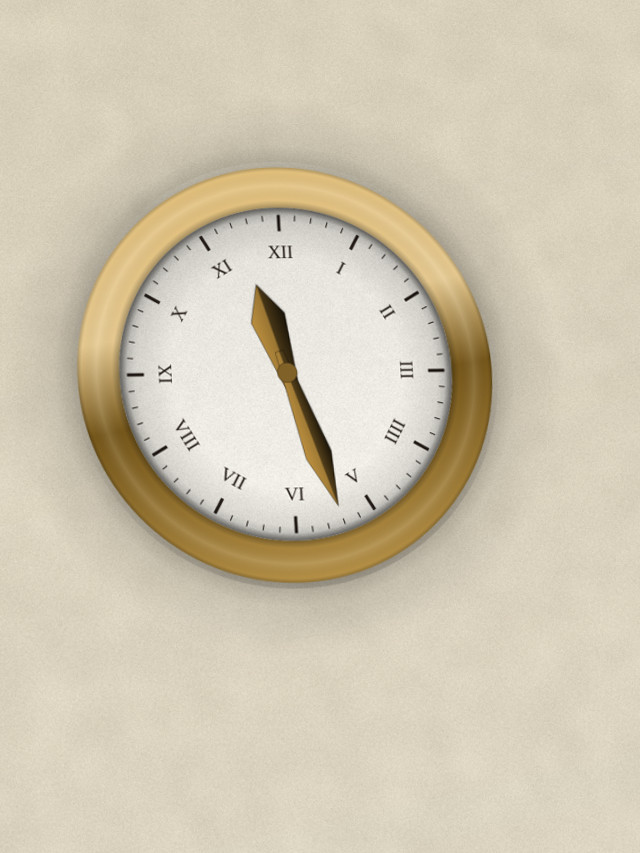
{"hour": 11, "minute": 27}
